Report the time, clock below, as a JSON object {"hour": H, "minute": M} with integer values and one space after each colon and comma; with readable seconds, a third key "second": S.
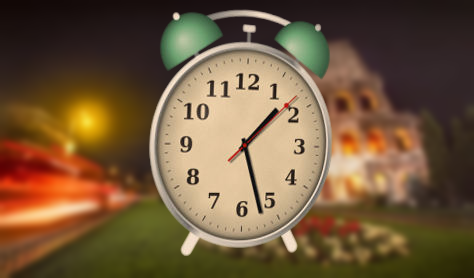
{"hour": 1, "minute": 27, "second": 8}
